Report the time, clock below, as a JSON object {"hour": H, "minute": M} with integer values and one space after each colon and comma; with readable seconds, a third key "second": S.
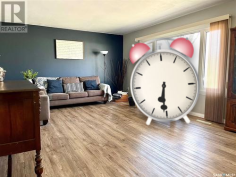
{"hour": 6, "minute": 31}
